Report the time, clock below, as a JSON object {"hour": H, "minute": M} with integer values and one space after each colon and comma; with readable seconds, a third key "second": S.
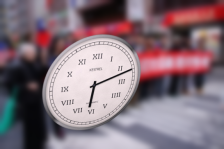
{"hour": 6, "minute": 12}
